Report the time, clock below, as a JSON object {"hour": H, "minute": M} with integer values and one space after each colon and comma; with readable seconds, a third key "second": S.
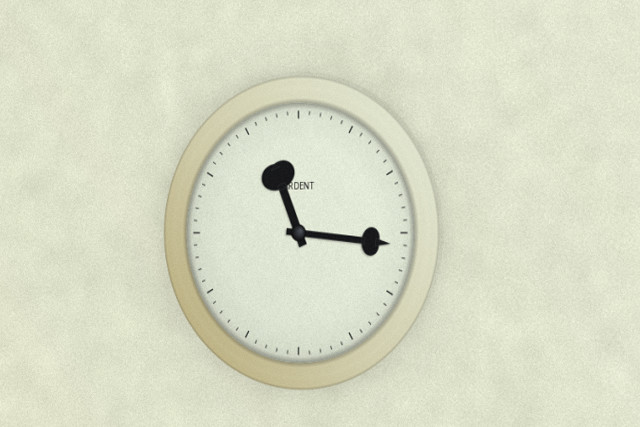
{"hour": 11, "minute": 16}
